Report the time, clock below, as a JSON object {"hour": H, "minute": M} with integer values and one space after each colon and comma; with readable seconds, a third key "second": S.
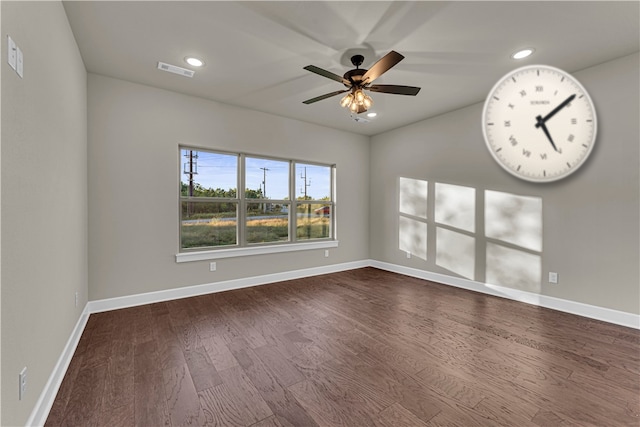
{"hour": 5, "minute": 9}
